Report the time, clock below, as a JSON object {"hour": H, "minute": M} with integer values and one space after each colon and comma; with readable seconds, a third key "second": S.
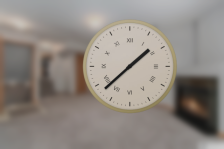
{"hour": 1, "minute": 38}
